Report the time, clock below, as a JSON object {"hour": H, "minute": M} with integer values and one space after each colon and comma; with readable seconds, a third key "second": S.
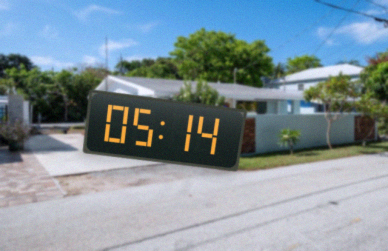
{"hour": 5, "minute": 14}
